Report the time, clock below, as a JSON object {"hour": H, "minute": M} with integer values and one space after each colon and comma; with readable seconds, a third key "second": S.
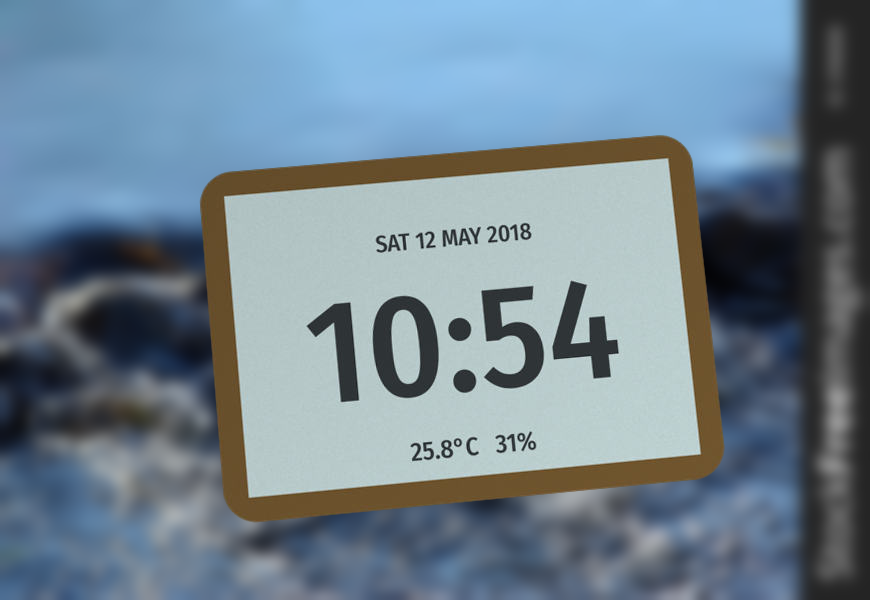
{"hour": 10, "minute": 54}
